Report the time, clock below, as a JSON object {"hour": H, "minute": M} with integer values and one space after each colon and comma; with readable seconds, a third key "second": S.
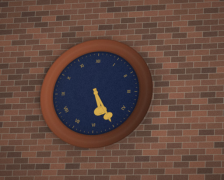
{"hour": 5, "minute": 25}
